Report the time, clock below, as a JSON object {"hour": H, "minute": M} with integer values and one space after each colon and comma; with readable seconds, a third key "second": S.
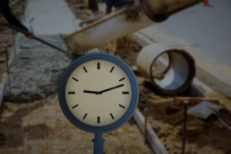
{"hour": 9, "minute": 12}
